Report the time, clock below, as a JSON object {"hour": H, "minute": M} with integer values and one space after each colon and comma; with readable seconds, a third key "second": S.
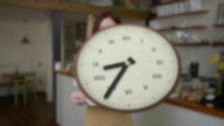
{"hour": 8, "minute": 35}
